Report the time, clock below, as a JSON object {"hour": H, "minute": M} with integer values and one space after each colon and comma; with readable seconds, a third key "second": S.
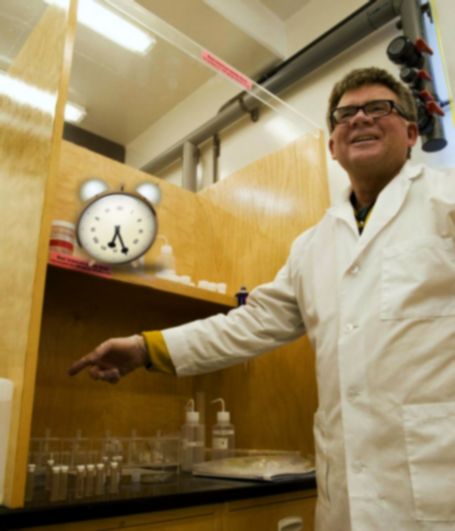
{"hour": 6, "minute": 26}
